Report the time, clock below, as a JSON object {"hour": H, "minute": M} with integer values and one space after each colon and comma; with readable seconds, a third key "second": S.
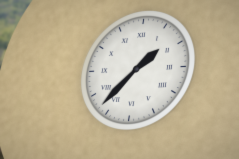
{"hour": 1, "minute": 37}
